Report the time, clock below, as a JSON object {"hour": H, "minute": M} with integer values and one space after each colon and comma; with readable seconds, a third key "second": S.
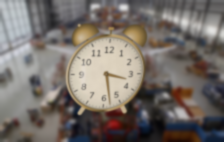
{"hour": 3, "minute": 28}
